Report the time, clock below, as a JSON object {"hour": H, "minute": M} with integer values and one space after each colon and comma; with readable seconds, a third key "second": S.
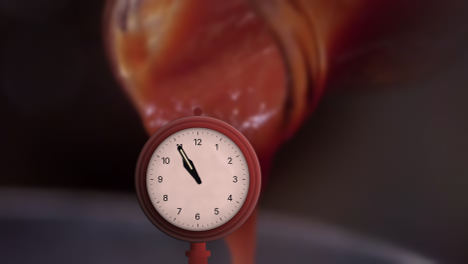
{"hour": 10, "minute": 55}
